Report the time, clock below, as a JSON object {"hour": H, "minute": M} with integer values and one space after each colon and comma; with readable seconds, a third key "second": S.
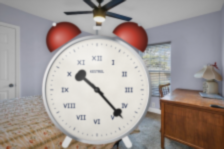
{"hour": 10, "minute": 23}
